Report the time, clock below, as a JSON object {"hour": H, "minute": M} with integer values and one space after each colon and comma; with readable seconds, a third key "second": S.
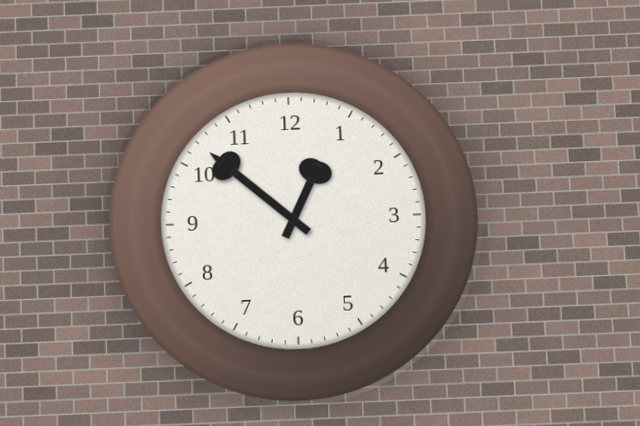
{"hour": 12, "minute": 52}
